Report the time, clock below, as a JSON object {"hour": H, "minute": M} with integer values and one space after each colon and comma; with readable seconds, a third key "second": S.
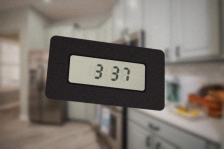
{"hour": 3, "minute": 37}
